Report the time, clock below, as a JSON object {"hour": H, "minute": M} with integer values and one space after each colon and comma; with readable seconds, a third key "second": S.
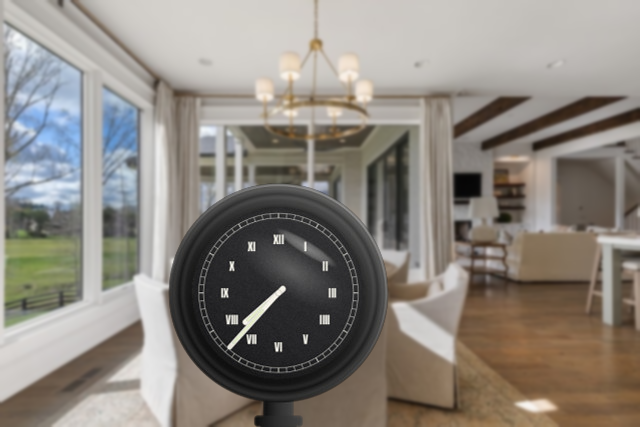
{"hour": 7, "minute": 37}
